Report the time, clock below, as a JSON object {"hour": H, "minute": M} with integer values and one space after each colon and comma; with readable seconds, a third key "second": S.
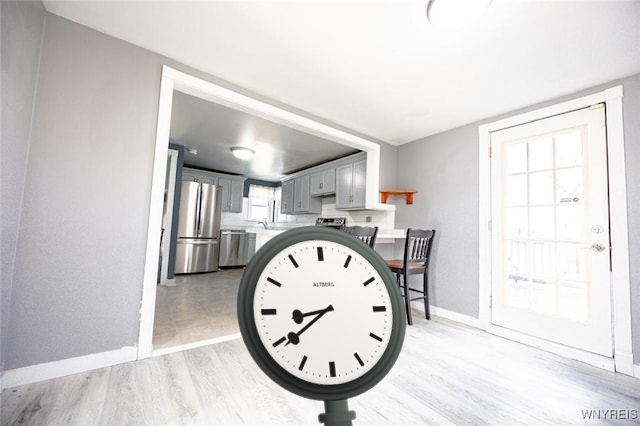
{"hour": 8, "minute": 39}
